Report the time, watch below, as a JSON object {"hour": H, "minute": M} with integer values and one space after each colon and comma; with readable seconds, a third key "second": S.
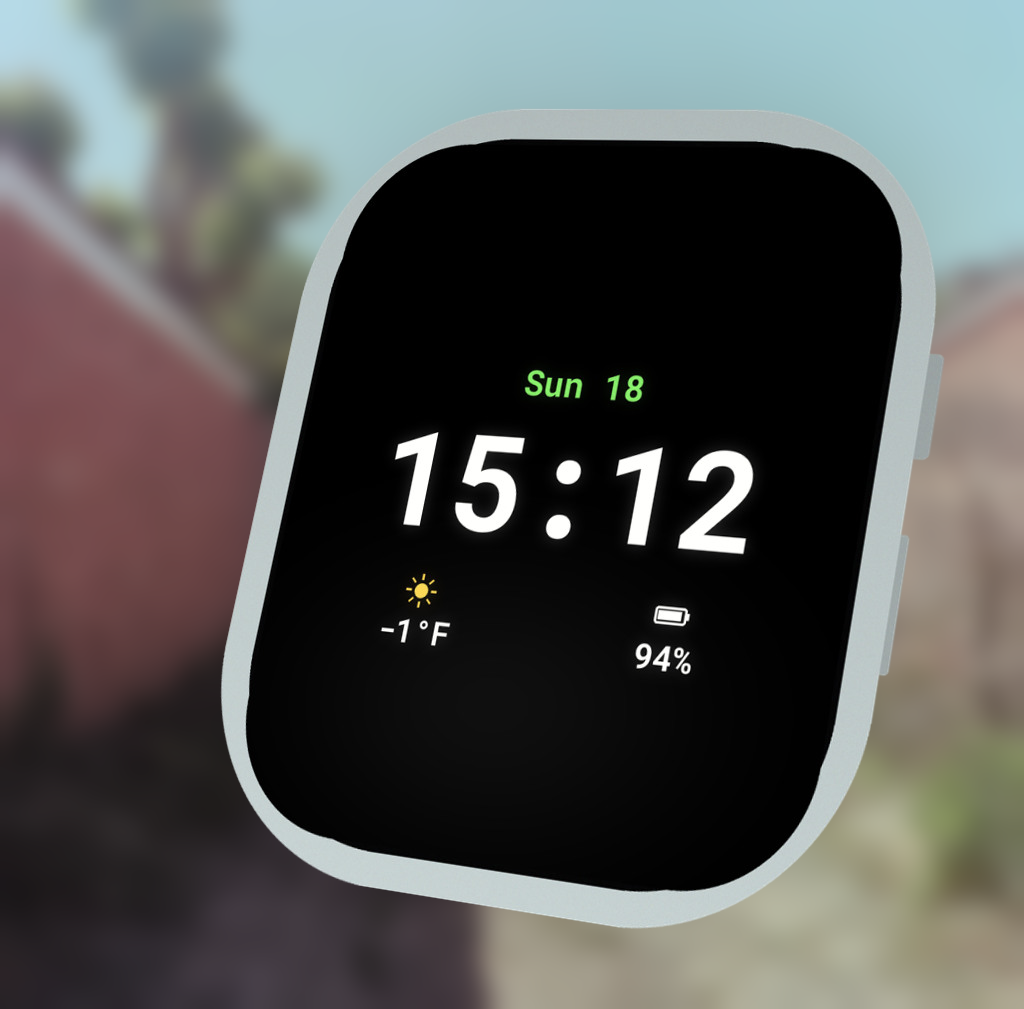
{"hour": 15, "minute": 12}
